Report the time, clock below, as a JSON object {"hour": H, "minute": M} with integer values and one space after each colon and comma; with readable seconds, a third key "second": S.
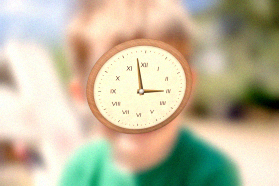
{"hour": 2, "minute": 58}
